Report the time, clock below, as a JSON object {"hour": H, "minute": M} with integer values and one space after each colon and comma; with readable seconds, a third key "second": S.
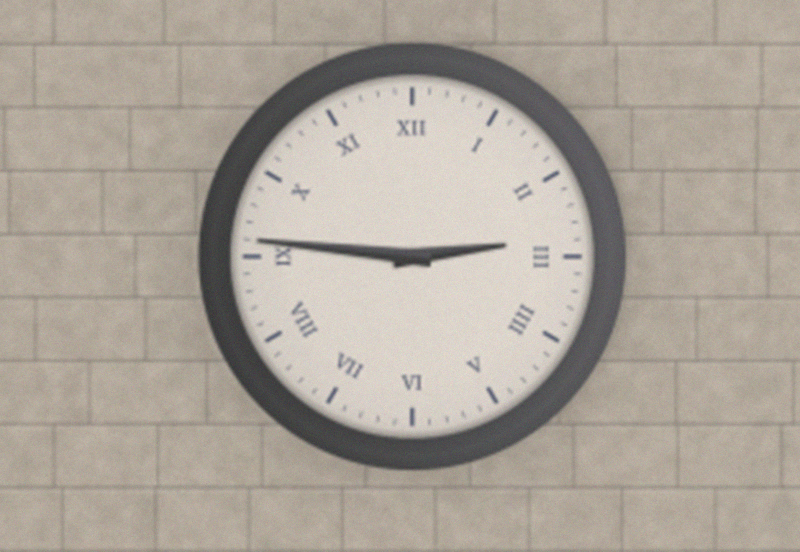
{"hour": 2, "minute": 46}
